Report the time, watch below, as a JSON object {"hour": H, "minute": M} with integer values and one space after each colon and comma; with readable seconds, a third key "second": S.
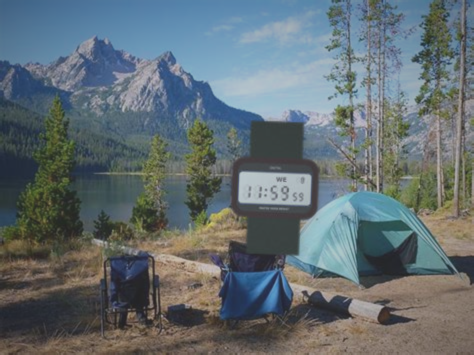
{"hour": 11, "minute": 59}
